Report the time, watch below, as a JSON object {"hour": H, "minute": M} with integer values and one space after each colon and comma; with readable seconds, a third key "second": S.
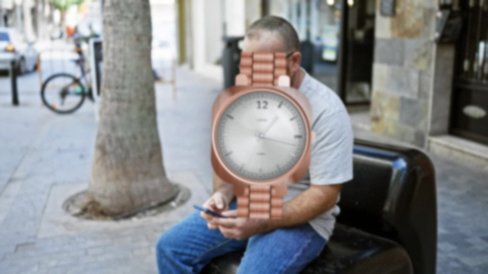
{"hour": 1, "minute": 17}
